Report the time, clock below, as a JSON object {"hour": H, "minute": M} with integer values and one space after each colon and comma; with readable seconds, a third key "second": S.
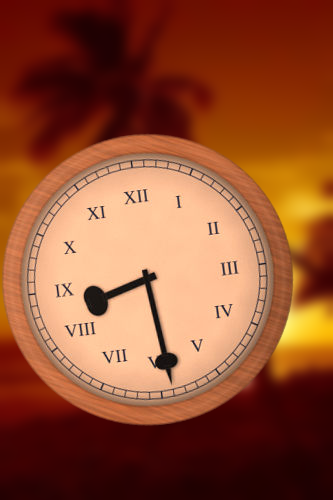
{"hour": 8, "minute": 29}
